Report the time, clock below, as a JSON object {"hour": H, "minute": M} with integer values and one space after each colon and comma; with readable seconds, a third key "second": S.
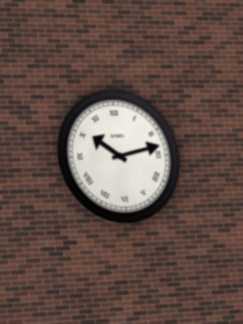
{"hour": 10, "minute": 13}
